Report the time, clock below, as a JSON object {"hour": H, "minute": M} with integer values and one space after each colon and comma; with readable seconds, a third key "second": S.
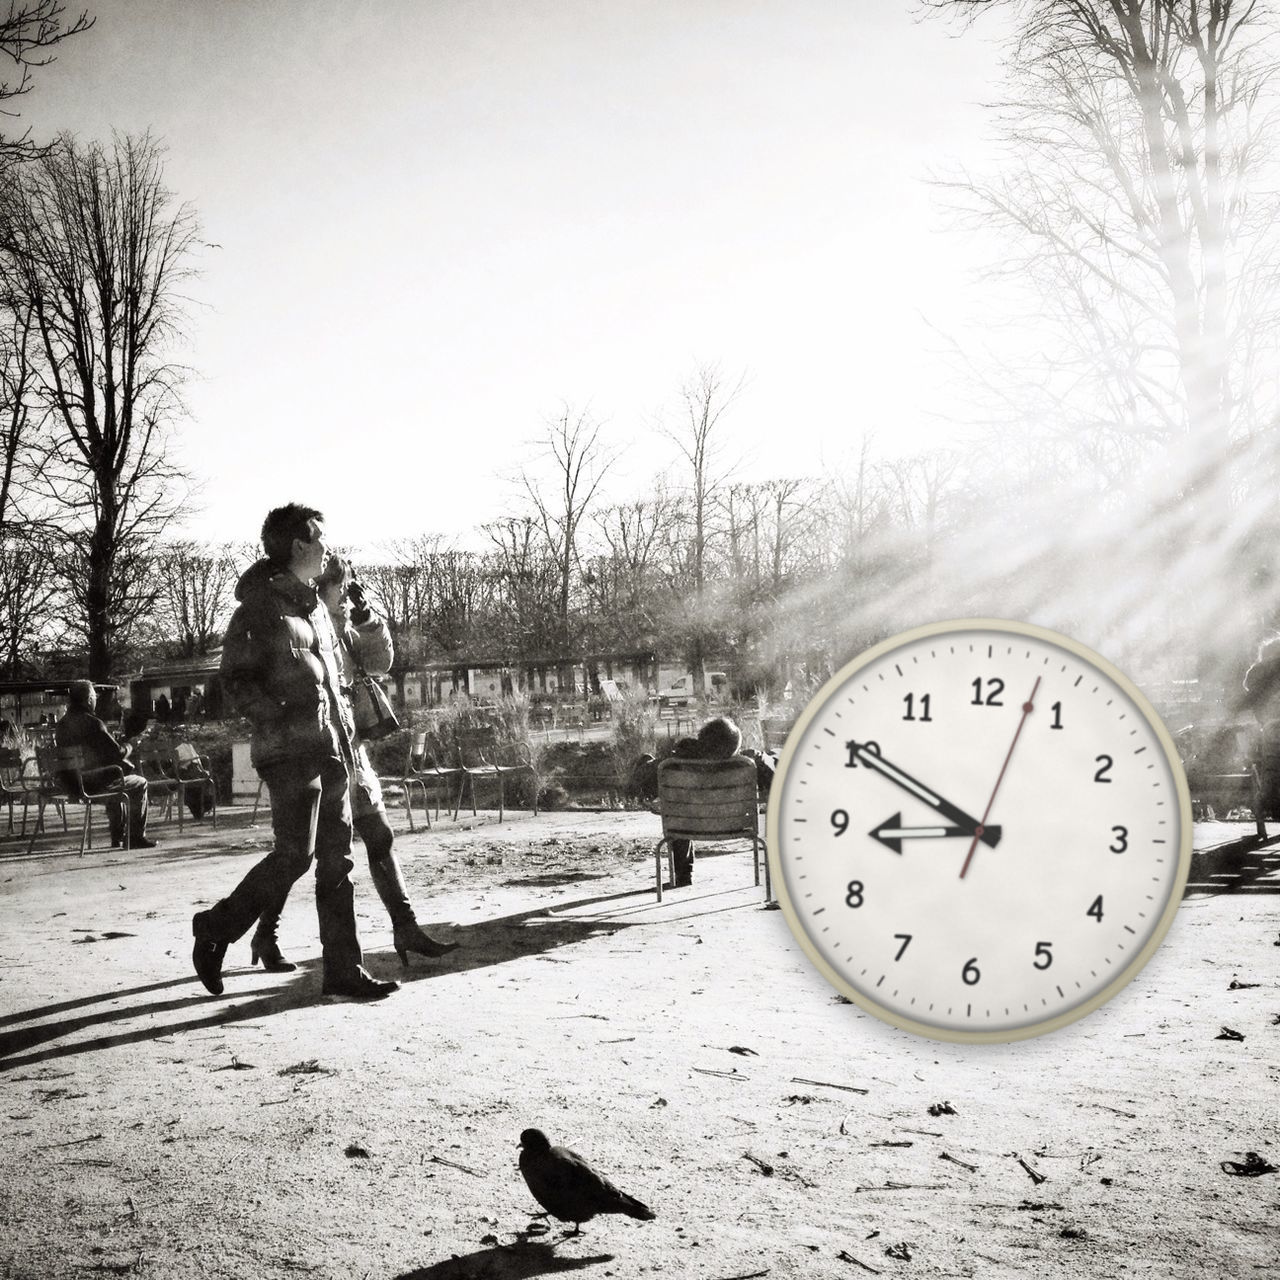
{"hour": 8, "minute": 50, "second": 3}
